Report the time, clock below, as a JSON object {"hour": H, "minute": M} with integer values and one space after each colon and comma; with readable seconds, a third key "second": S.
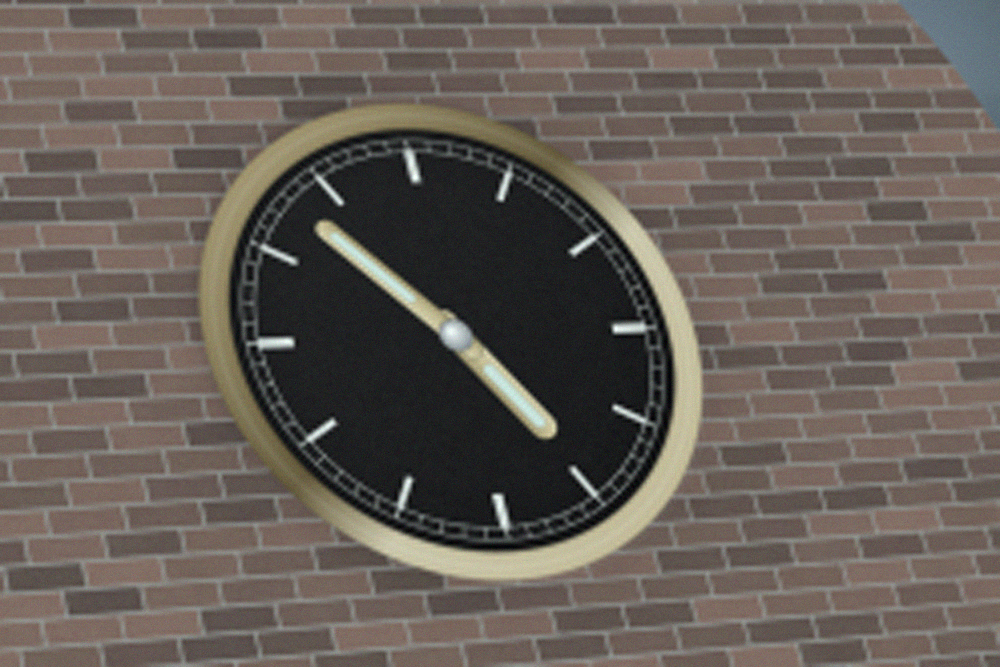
{"hour": 4, "minute": 53}
